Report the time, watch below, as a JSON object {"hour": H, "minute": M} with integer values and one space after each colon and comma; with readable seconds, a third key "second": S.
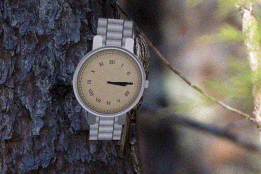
{"hour": 3, "minute": 15}
